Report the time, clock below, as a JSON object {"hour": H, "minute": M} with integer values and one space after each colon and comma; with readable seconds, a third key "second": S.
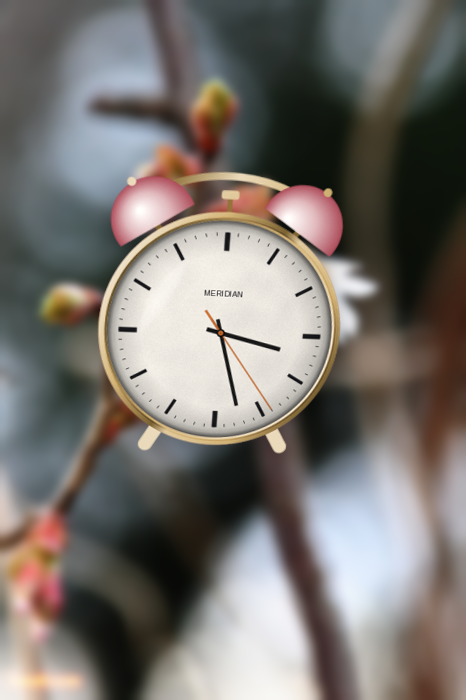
{"hour": 3, "minute": 27, "second": 24}
